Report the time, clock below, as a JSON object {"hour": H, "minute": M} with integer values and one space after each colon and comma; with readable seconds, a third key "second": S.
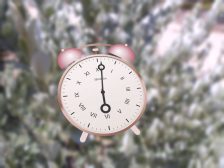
{"hour": 6, "minute": 1}
